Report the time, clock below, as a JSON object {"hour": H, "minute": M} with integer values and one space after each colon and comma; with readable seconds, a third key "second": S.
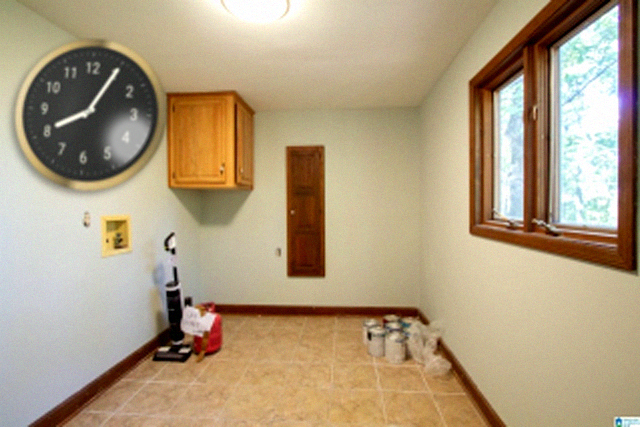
{"hour": 8, "minute": 5}
